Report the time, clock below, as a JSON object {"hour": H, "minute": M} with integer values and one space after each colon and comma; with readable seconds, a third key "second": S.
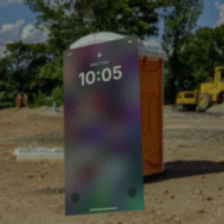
{"hour": 10, "minute": 5}
